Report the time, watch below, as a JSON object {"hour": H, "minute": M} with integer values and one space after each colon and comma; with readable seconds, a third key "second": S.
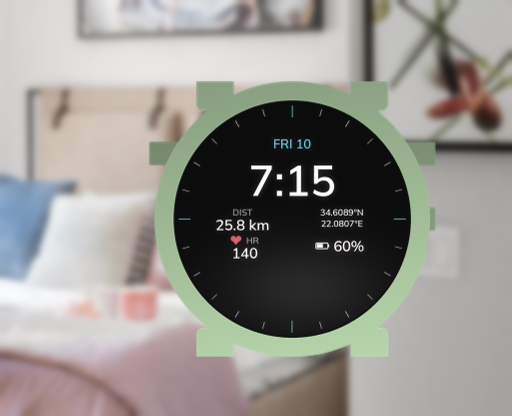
{"hour": 7, "minute": 15}
